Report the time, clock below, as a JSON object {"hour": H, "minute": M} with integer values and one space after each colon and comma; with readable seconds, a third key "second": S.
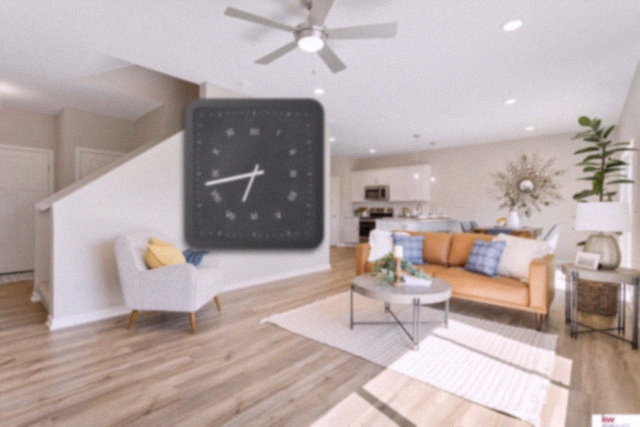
{"hour": 6, "minute": 43}
